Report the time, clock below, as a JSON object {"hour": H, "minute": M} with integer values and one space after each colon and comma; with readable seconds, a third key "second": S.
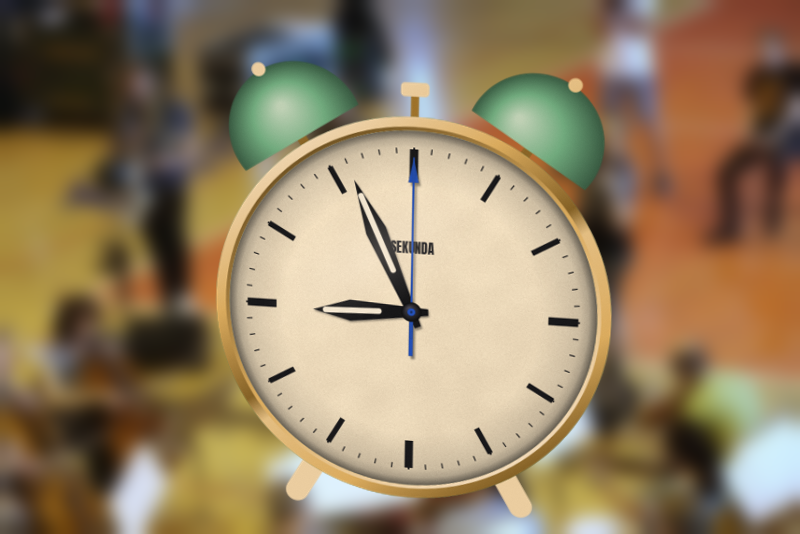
{"hour": 8, "minute": 56, "second": 0}
